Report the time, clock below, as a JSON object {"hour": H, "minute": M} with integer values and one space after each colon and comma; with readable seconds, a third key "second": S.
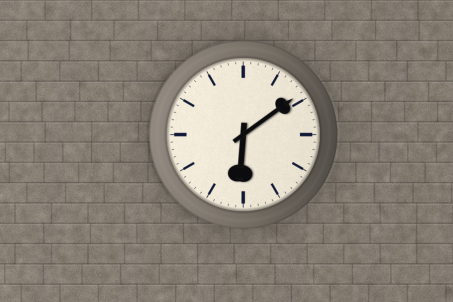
{"hour": 6, "minute": 9}
